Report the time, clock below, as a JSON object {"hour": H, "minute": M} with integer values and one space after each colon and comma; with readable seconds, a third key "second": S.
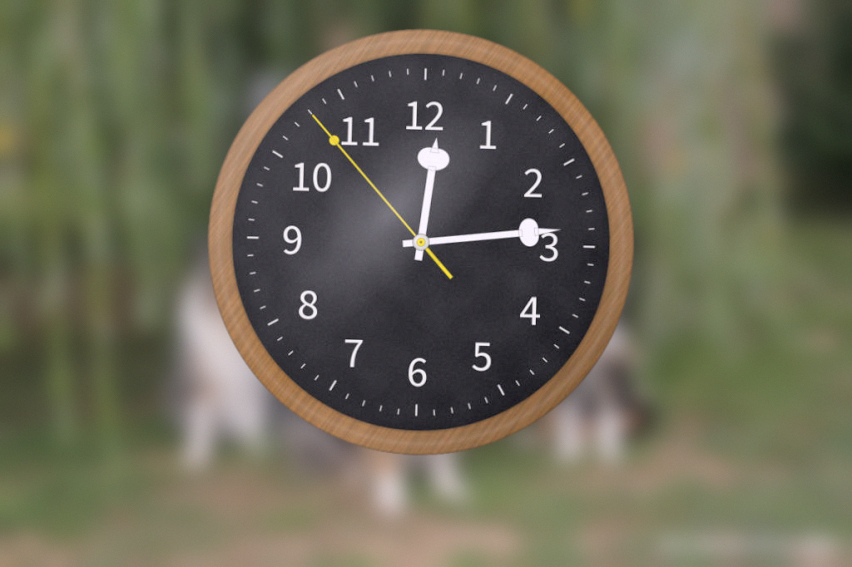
{"hour": 12, "minute": 13, "second": 53}
